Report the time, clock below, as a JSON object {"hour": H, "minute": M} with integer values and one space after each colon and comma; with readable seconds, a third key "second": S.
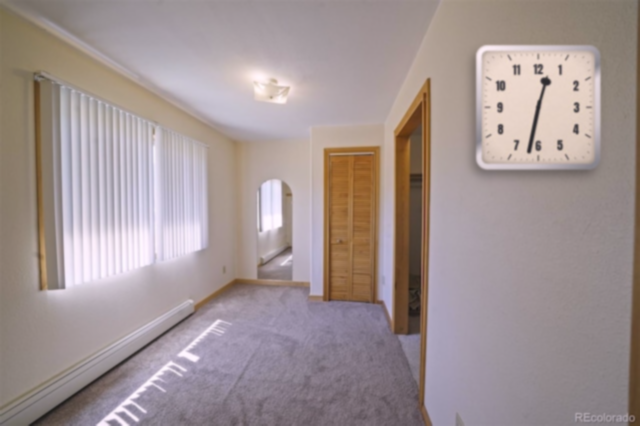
{"hour": 12, "minute": 32}
